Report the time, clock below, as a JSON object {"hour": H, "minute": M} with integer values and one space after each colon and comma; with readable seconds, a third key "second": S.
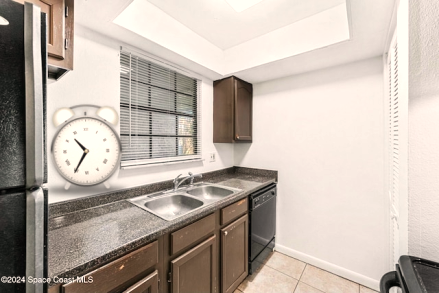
{"hour": 10, "minute": 35}
